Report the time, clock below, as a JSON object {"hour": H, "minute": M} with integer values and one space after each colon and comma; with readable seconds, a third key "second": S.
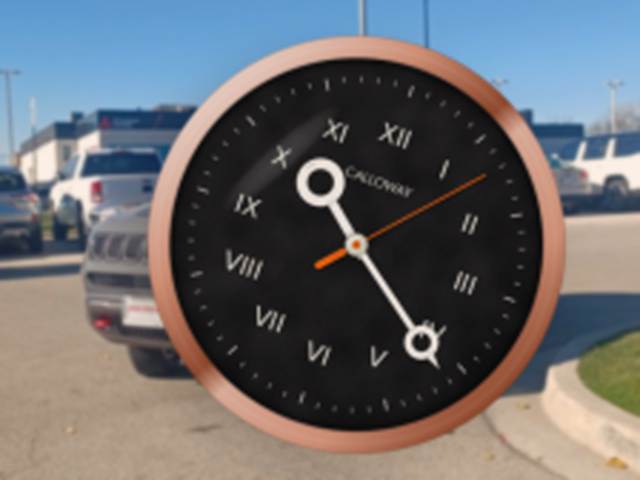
{"hour": 10, "minute": 21, "second": 7}
